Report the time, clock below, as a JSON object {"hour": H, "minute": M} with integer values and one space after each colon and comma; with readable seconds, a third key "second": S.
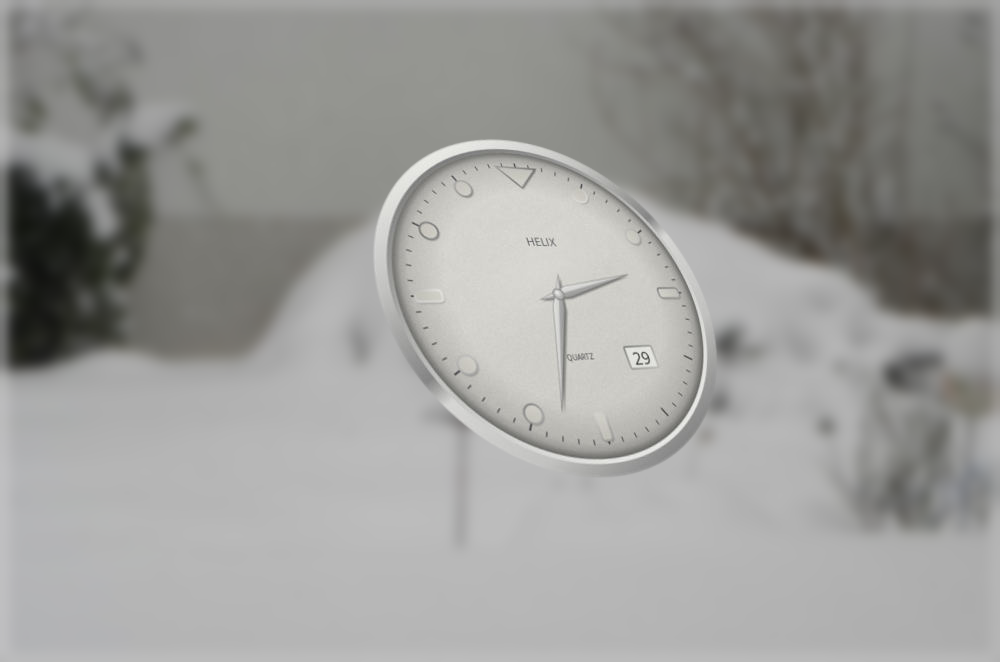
{"hour": 2, "minute": 33}
